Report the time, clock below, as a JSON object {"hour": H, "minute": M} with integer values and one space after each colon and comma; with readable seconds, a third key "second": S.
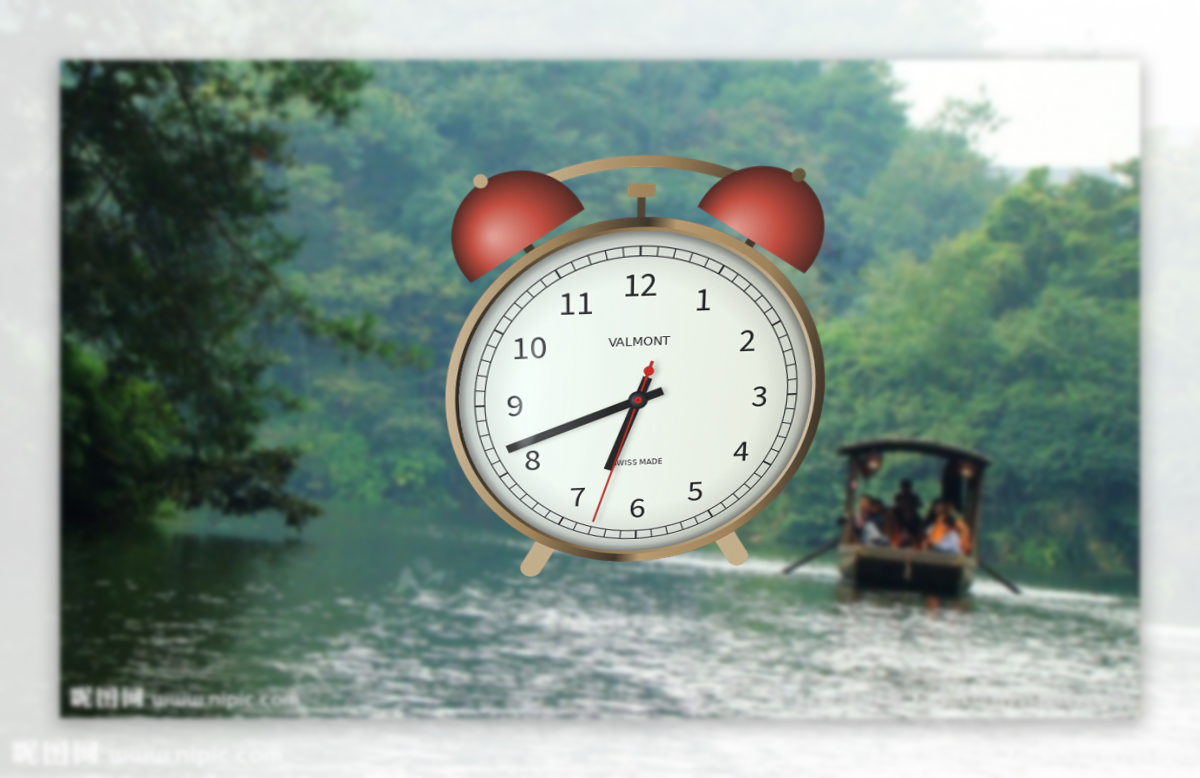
{"hour": 6, "minute": 41, "second": 33}
